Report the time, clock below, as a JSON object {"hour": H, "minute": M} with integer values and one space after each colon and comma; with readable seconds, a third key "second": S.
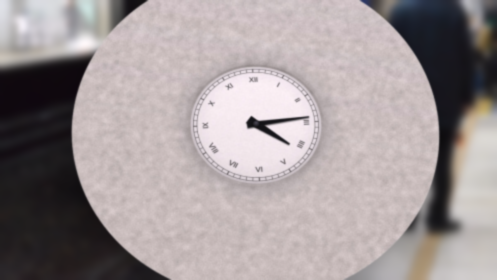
{"hour": 4, "minute": 14}
